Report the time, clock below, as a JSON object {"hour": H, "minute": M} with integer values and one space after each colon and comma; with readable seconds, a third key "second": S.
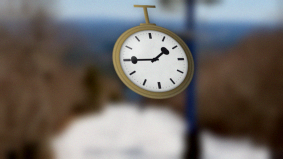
{"hour": 1, "minute": 45}
